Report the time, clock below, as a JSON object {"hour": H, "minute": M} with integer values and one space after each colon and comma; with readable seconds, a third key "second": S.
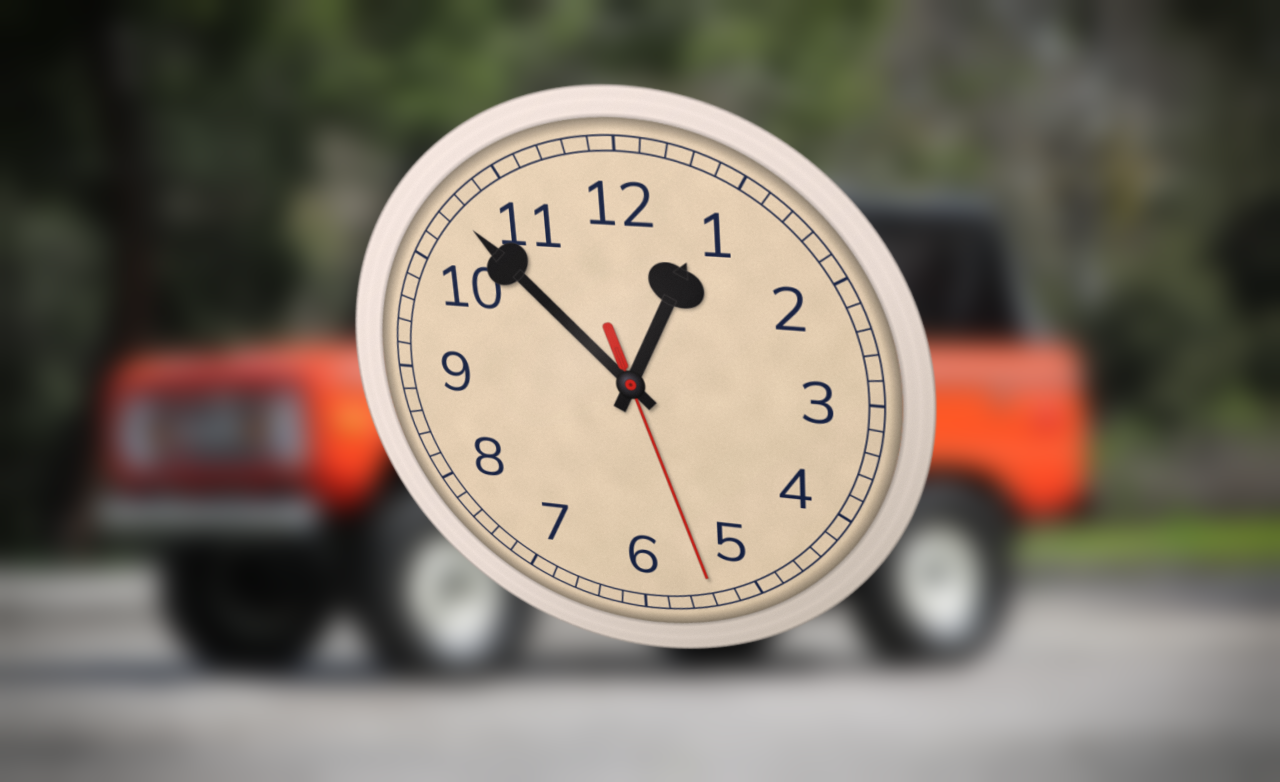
{"hour": 12, "minute": 52, "second": 27}
